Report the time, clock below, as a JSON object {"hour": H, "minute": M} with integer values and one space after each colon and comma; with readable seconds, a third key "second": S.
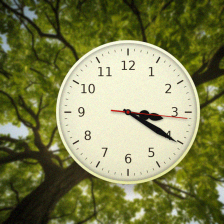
{"hour": 3, "minute": 20, "second": 16}
